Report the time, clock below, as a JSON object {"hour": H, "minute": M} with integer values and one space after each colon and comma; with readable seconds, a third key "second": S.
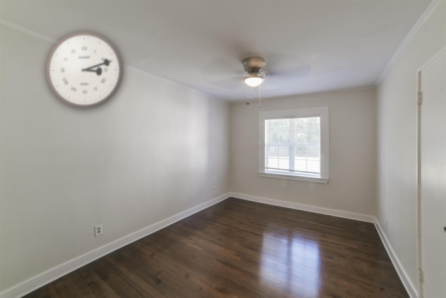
{"hour": 3, "minute": 12}
